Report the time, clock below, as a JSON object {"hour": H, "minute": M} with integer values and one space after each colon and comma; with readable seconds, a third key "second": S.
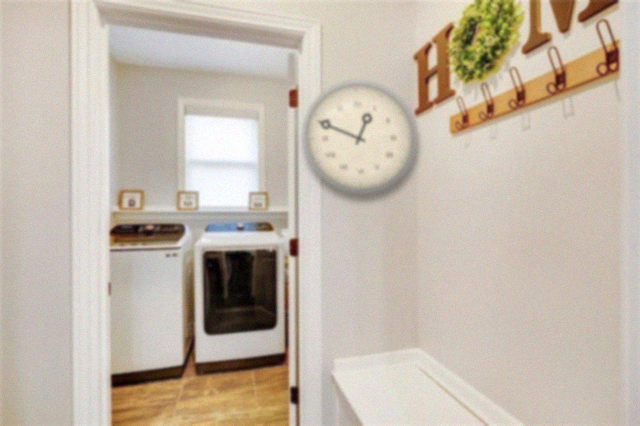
{"hour": 12, "minute": 49}
